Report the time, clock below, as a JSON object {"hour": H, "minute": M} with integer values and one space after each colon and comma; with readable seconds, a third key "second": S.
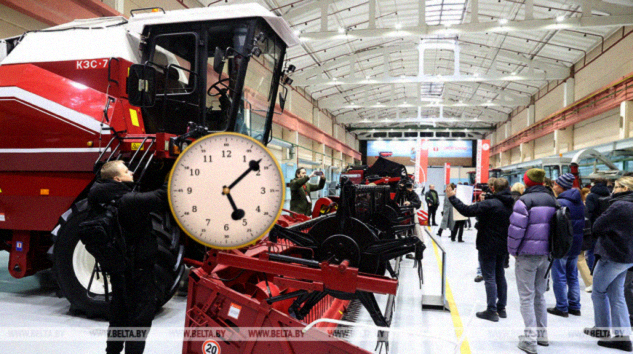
{"hour": 5, "minute": 8}
